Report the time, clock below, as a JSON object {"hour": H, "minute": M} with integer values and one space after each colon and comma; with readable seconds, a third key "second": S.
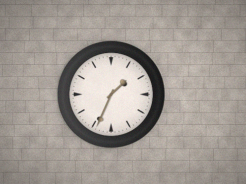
{"hour": 1, "minute": 34}
